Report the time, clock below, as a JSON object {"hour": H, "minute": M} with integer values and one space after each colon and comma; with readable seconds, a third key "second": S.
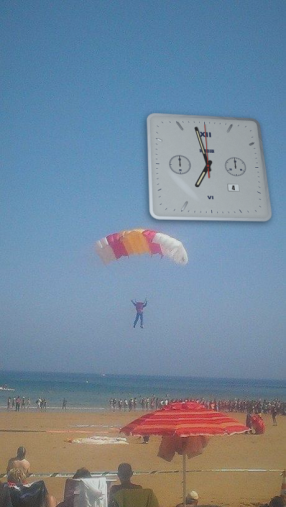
{"hour": 6, "minute": 58}
